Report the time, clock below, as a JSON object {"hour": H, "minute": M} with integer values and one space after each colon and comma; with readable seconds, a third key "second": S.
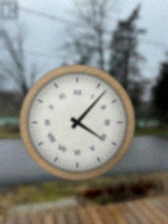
{"hour": 4, "minute": 7}
